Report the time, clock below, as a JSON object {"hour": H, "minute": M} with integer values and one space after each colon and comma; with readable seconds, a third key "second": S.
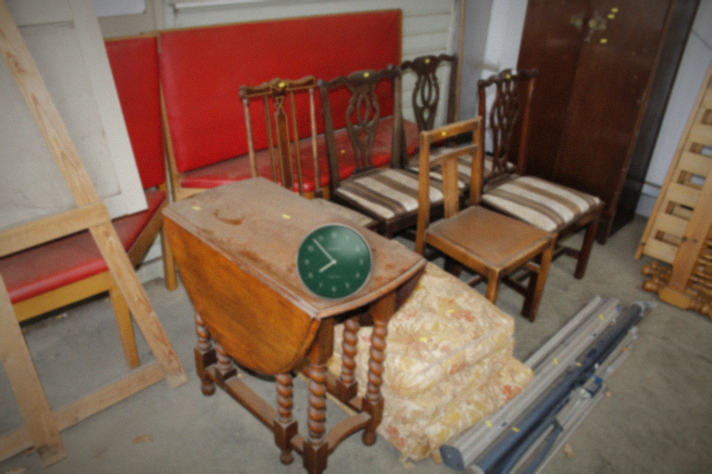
{"hour": 7, "minute": 53}
